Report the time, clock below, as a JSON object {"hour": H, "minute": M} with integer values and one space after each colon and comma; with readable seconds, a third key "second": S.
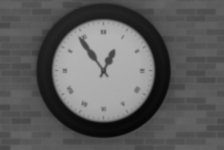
{"hour": 12, "minute": 54}
